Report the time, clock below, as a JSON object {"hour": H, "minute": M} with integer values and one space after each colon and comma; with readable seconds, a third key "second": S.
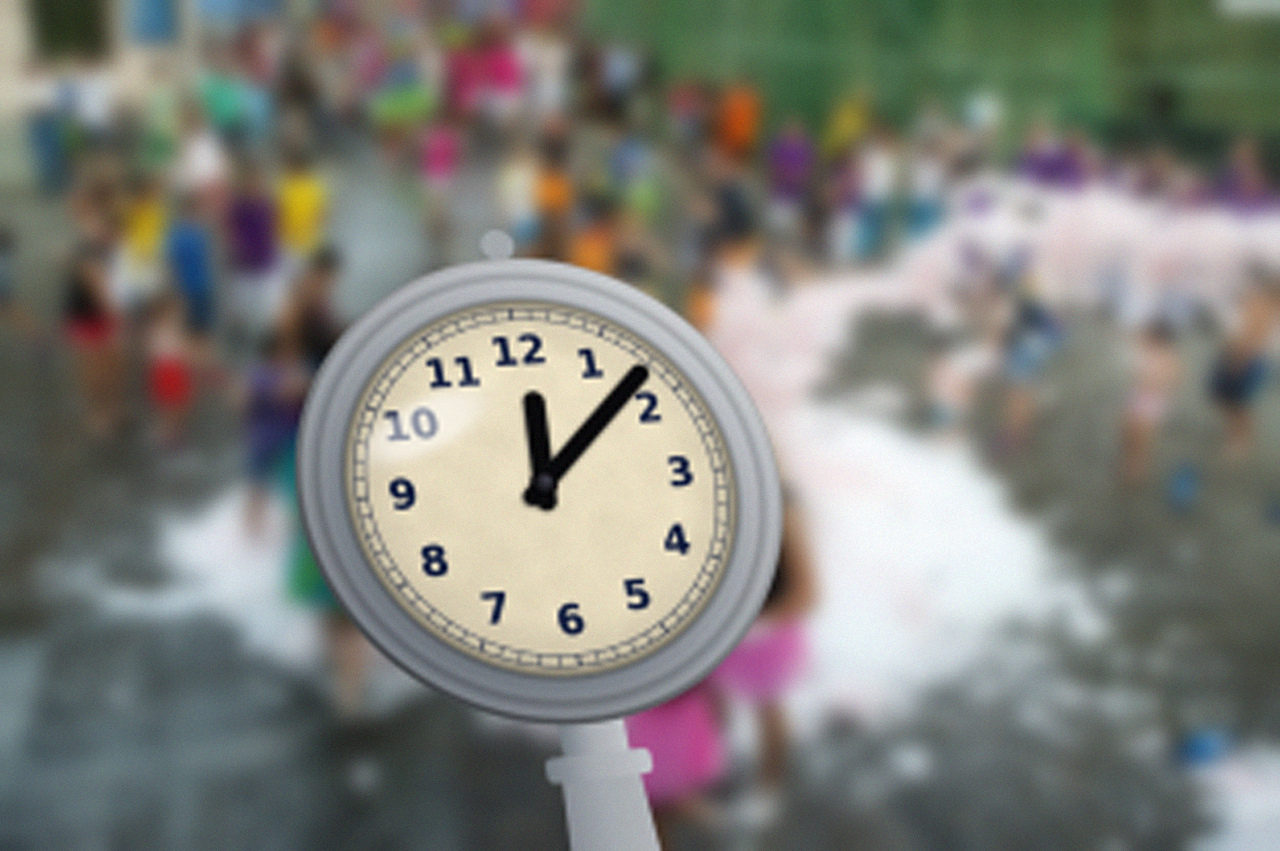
{"hour": 12, "minute": 8}
